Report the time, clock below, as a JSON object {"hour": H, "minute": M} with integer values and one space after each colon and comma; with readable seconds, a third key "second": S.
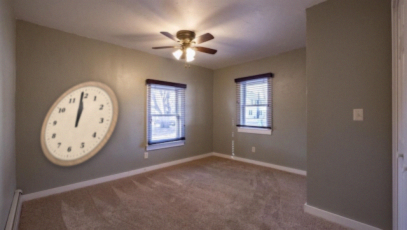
{"hour": 11, "minute": 59}
